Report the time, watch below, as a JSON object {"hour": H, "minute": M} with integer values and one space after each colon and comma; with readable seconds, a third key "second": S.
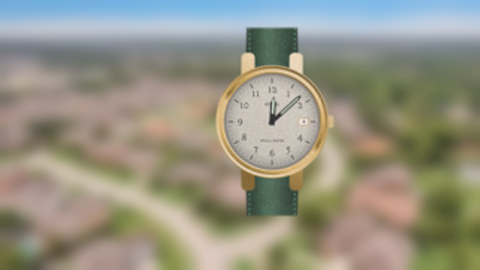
{"hour": 12, "minute": 8}
